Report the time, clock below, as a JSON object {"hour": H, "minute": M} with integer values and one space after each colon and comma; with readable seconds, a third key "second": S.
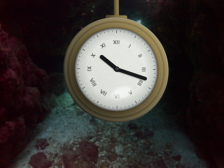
{"hour": 10, "minute": 18}
